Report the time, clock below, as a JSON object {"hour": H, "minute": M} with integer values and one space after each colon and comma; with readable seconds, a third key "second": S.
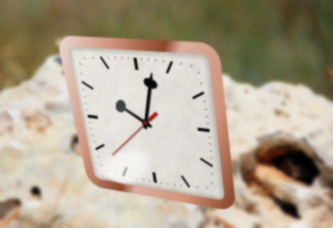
{"hour": 10, "minute": 2, "second": 38}
